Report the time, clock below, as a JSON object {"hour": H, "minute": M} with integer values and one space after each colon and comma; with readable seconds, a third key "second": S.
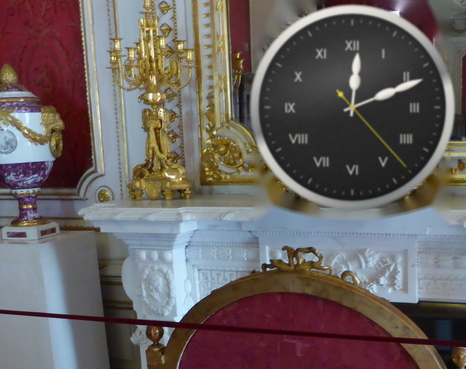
{"hour": 12, "minute": 11, "second": 23}
